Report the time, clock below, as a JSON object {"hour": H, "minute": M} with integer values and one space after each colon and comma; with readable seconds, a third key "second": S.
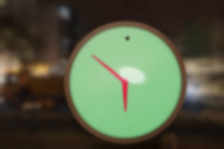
{"hour": 5, "minute": 51}
